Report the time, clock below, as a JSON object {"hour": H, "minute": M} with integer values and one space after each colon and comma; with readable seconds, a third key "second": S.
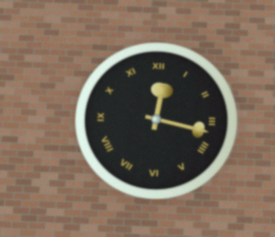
{"hour": 12, "minute": 17}
